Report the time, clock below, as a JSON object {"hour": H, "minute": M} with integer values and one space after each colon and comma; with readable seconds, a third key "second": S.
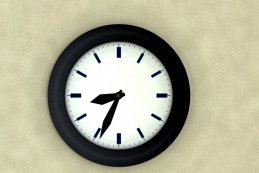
{"hour": 8, "minute": 34}
